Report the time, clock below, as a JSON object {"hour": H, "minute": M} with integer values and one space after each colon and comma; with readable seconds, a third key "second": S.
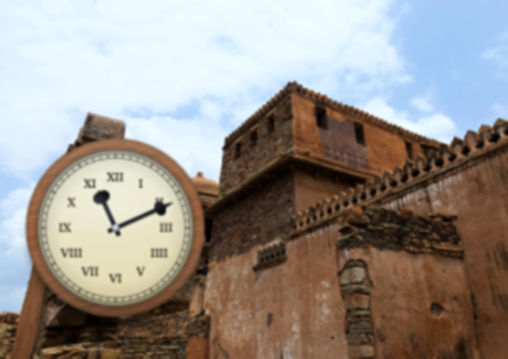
{"hour": 11, "minute": 11}
